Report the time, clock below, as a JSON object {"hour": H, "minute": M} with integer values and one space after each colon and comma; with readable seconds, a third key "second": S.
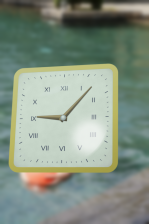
{"hour": 9, "minute": 7}
